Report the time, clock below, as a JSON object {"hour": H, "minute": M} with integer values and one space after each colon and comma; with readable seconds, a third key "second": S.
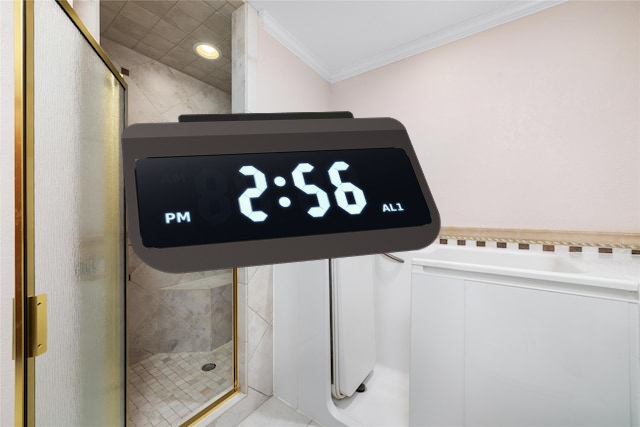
{"hour": 2, "minute": 56}
